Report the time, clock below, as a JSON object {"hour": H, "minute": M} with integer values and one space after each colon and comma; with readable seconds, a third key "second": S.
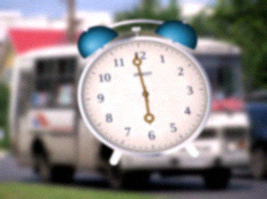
{"hour": 5, "minute": 59}
